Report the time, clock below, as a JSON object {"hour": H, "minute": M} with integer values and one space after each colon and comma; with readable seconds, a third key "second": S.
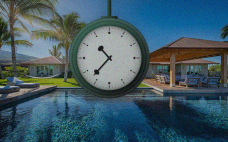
{"hour": 10, "minute": 37}
